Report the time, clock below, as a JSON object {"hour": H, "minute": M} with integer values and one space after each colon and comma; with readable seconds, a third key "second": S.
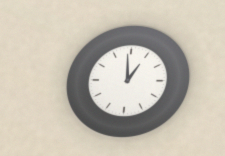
{"hour": 12, "minute": 59}
